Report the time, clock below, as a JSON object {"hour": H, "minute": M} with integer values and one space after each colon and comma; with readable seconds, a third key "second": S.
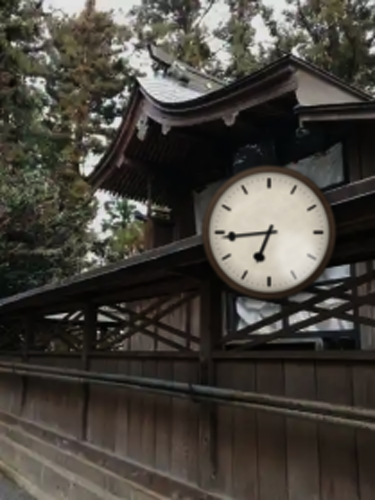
{"hour": 6, "minute": 44}
